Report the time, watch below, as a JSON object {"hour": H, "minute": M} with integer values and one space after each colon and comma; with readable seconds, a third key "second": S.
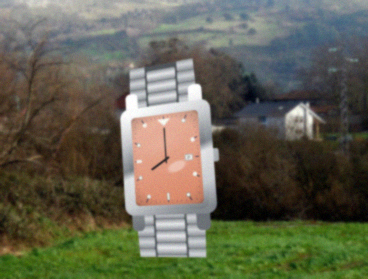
{"hour": 8, "minute": 0}
